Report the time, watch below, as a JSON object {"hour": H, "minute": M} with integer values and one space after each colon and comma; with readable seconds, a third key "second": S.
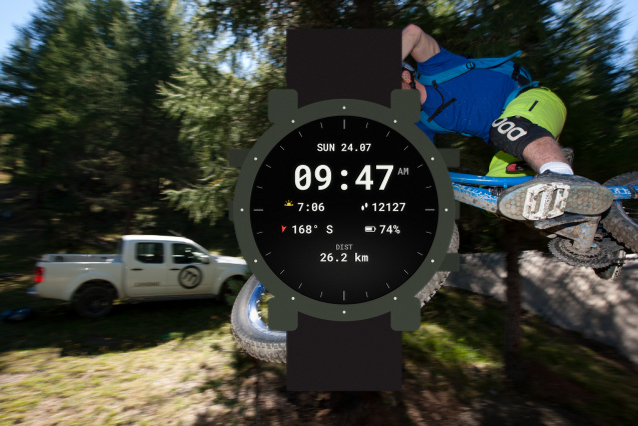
{"hour": 9, "minute": 47}
